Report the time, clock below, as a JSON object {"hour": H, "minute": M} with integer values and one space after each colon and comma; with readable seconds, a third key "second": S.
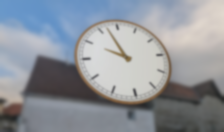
{"hour": 9, "minute": 57}
